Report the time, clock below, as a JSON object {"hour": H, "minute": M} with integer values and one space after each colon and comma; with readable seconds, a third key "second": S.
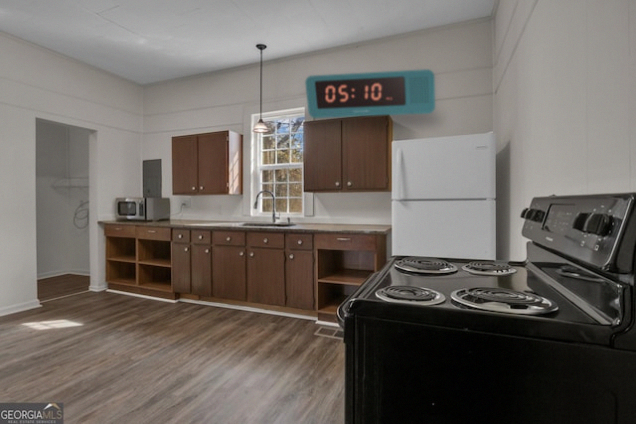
{"hour": 5, "minute": 10}
